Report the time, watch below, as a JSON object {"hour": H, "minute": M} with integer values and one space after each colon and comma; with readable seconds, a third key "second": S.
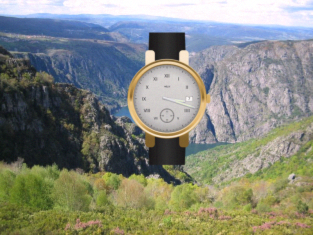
{"hour": 3, "minute": 18}
